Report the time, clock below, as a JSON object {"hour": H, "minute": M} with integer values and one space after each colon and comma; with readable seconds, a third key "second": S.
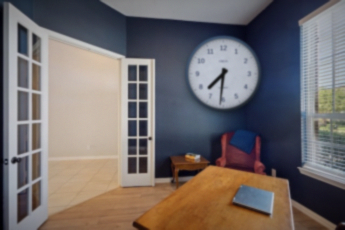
{"hour": 7, "minute": 31}
